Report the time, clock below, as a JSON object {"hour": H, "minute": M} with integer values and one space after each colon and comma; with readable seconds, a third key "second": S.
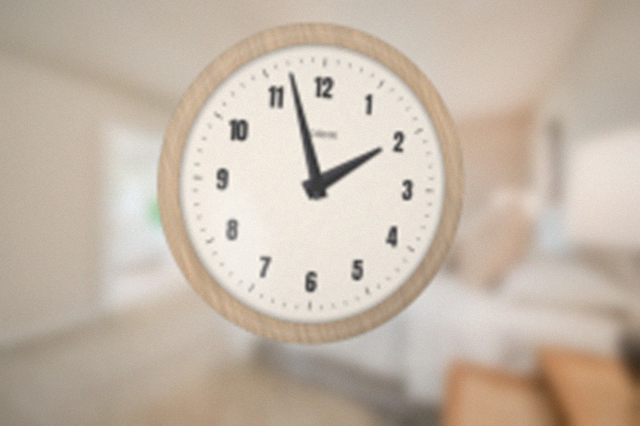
{"hour": 1, "minute": 57}
